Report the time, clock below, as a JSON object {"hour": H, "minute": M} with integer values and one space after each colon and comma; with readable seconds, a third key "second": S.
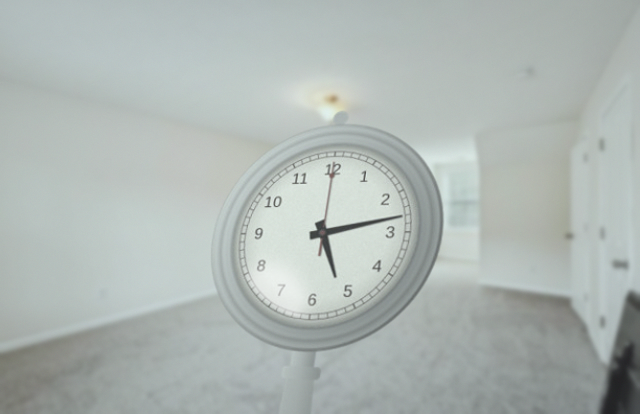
{"hour": 5, "minute": 13, "second": 0}
